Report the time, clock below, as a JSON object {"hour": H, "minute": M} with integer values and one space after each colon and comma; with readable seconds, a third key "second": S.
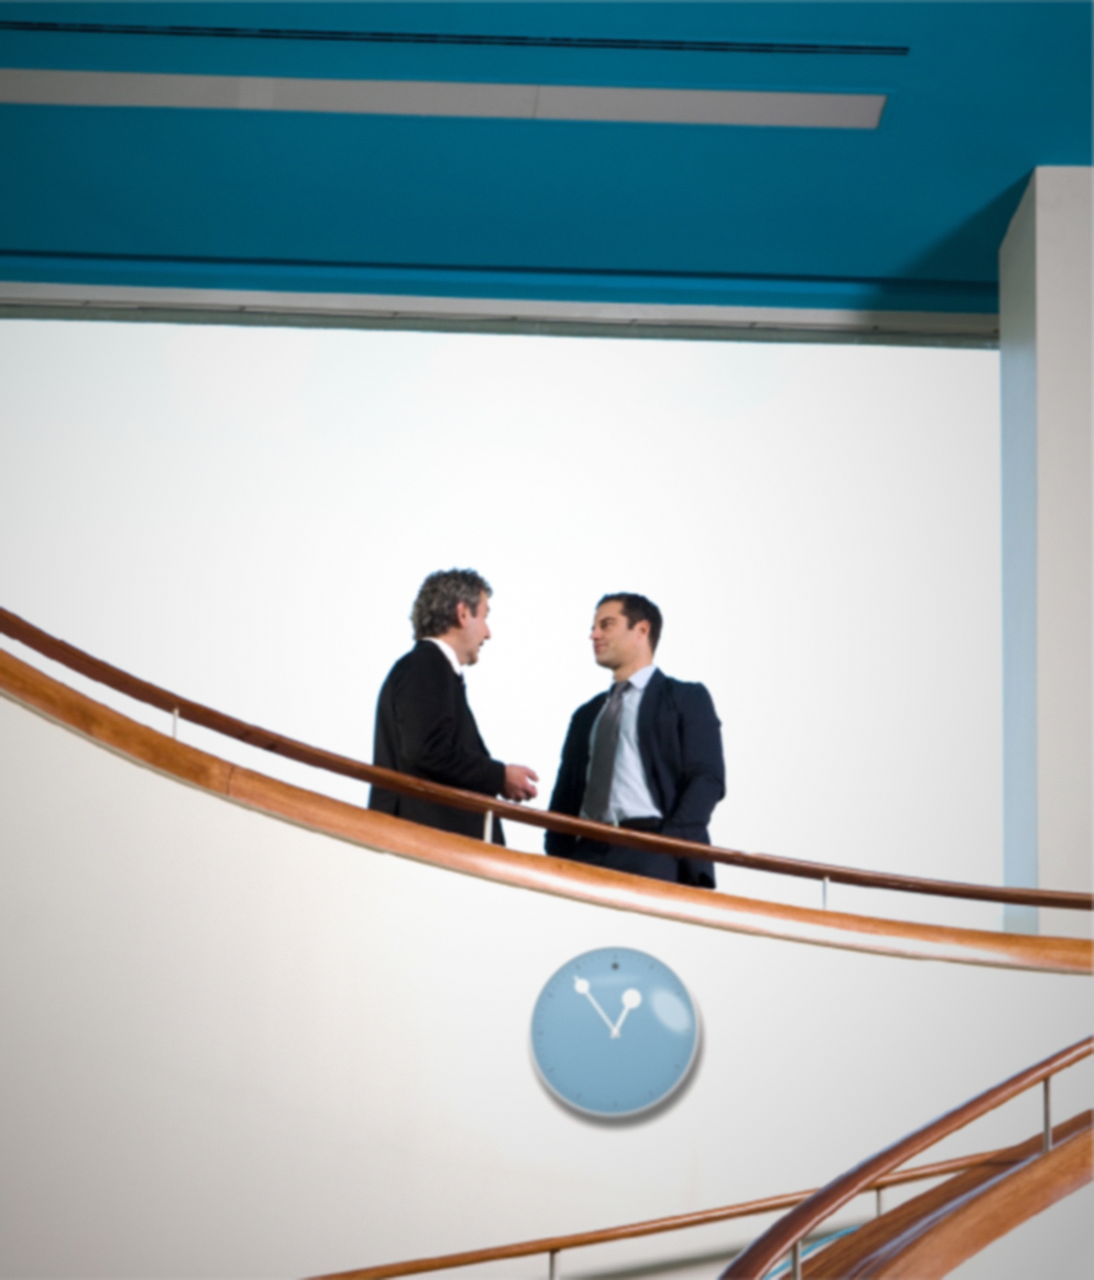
{"hour": 12, "minute": 54}
